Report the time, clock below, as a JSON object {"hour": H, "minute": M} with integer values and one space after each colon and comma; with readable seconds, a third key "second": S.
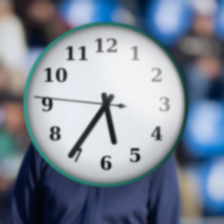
{"hour": 5, "minute": 35, "second": 46}
